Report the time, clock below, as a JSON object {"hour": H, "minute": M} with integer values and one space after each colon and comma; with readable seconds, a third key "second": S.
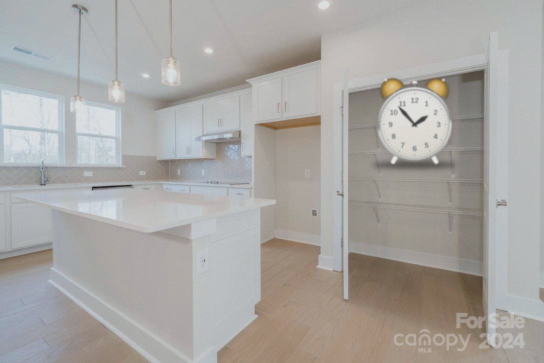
{"hour": 1, "minute": 53}
